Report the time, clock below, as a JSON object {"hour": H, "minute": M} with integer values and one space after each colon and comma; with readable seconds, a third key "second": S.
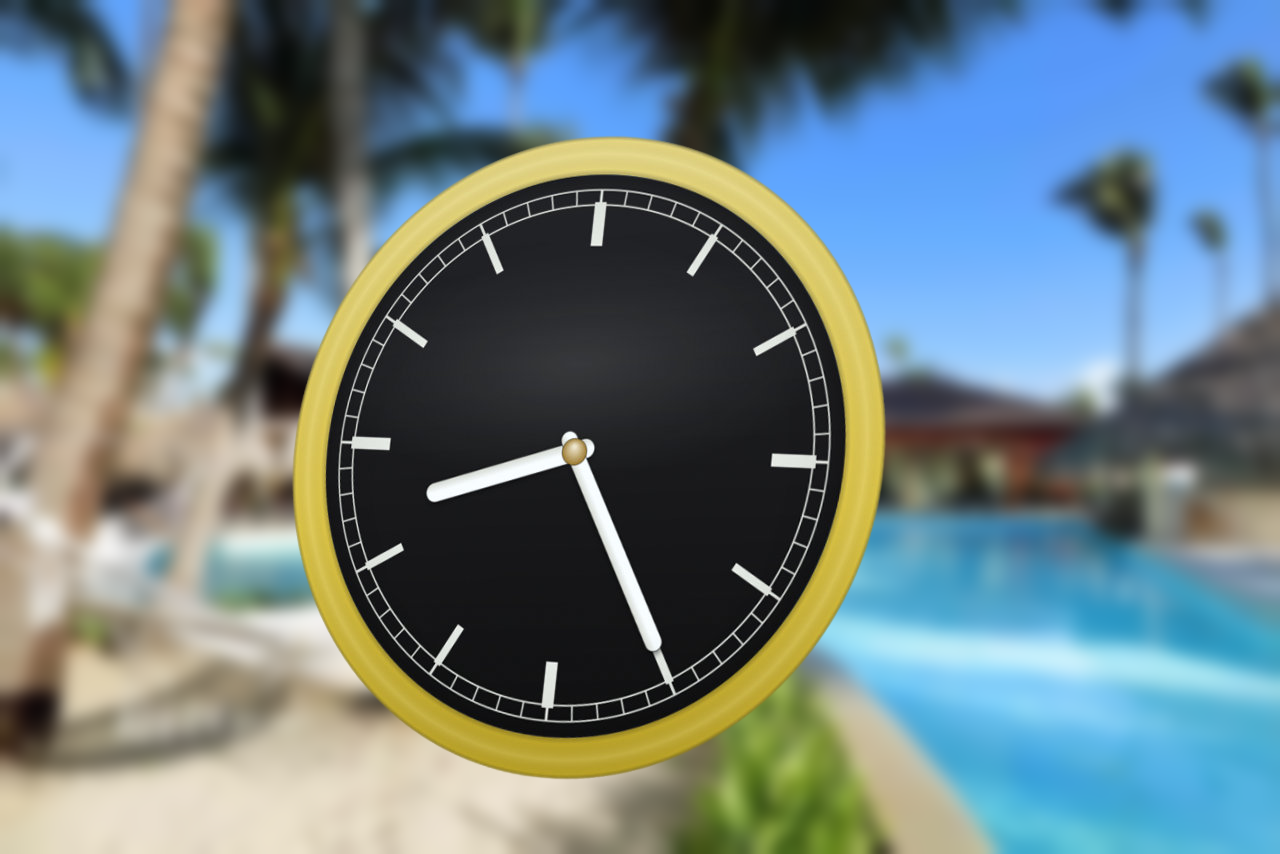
{"hour": 8, "minute": 25}
